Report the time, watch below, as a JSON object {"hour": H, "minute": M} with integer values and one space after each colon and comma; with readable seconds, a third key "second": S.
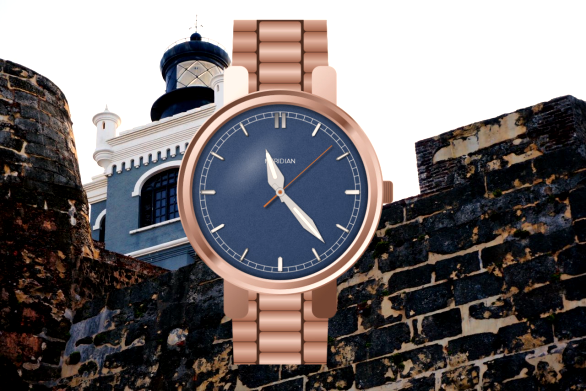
{"hour": 11, "minute": 23, "second": 8}
